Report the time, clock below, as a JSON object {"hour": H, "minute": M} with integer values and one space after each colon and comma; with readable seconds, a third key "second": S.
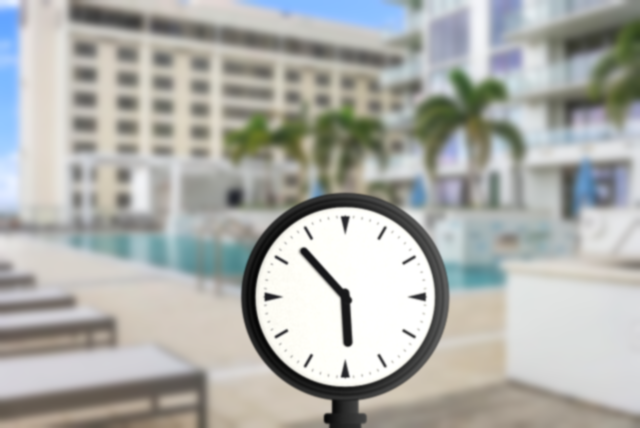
{"hour": 5, "minute": 53}
